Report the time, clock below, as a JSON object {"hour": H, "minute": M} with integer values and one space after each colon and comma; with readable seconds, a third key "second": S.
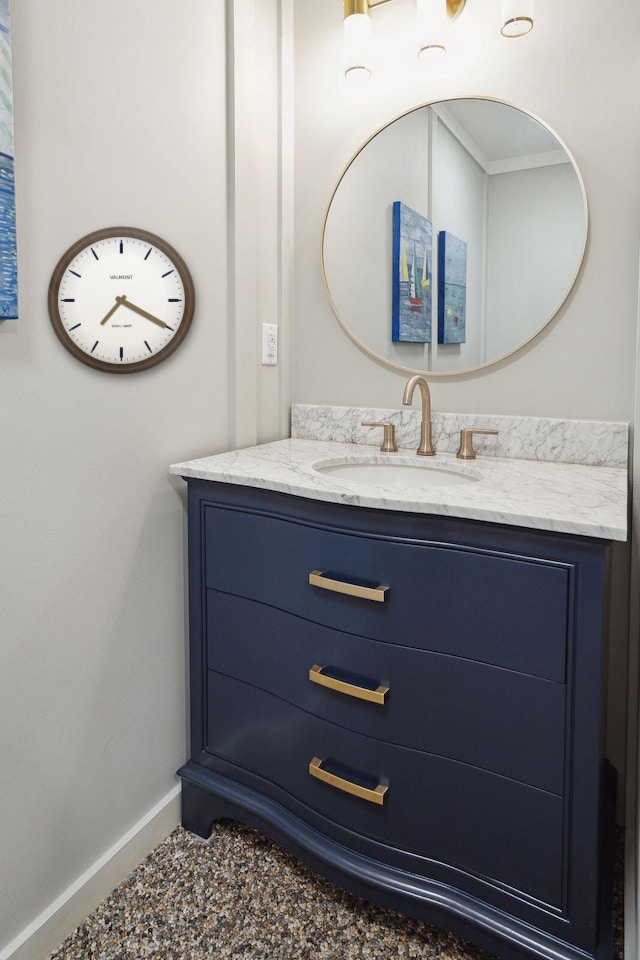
{"hour": 7, "minute": 20}
